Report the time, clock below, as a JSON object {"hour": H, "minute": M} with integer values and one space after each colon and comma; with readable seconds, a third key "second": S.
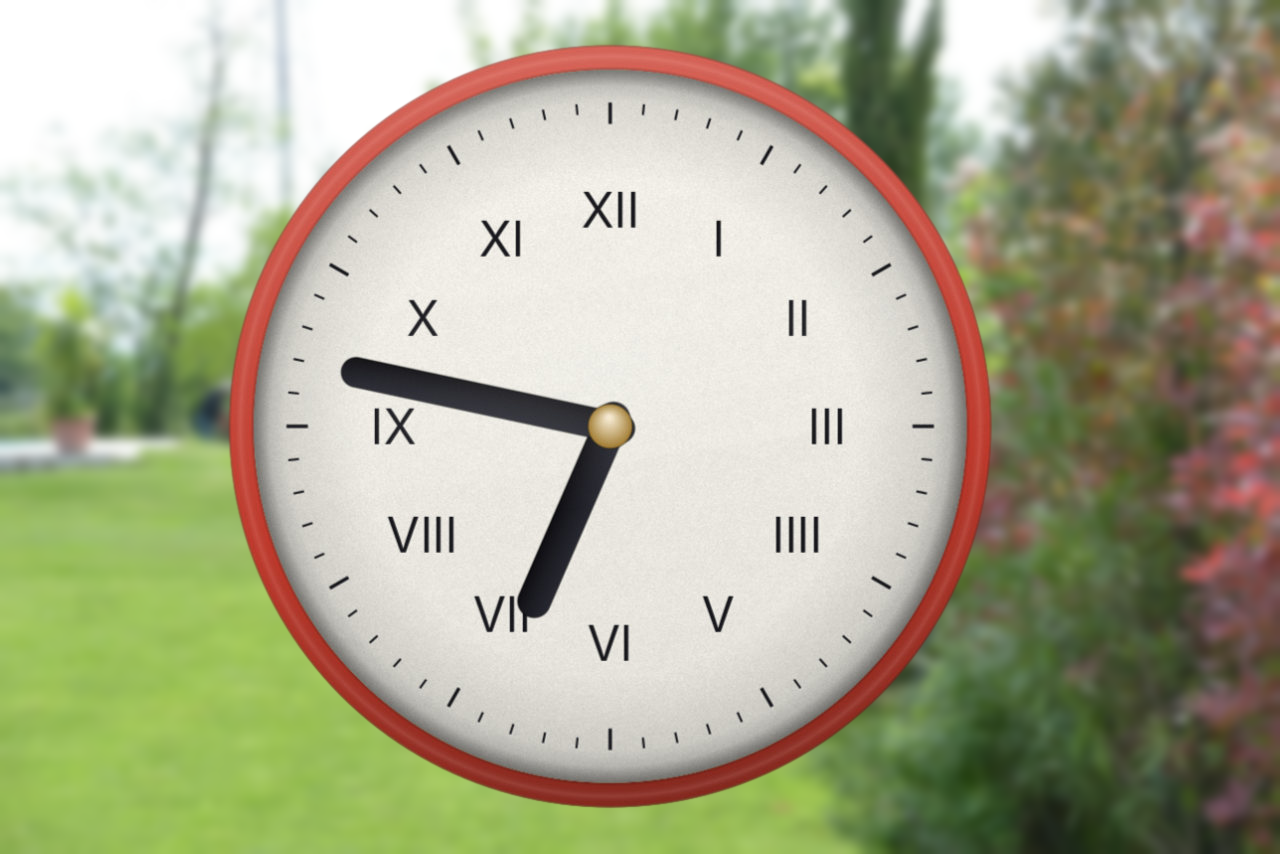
{"hour": 6, "minute": 47}
